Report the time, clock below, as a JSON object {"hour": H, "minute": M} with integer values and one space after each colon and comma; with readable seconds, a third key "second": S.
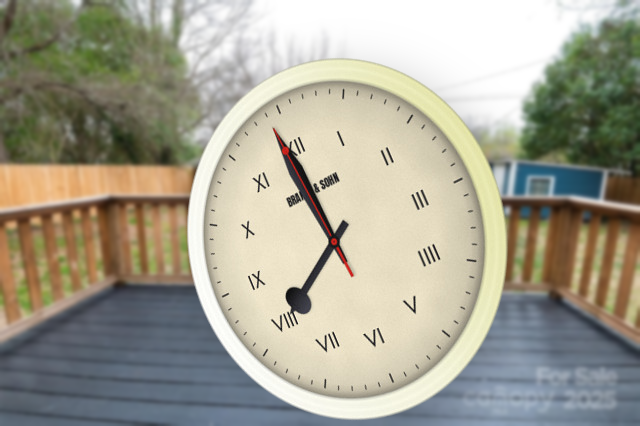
{"hour": 7, "minute": 58, "second": 59}
